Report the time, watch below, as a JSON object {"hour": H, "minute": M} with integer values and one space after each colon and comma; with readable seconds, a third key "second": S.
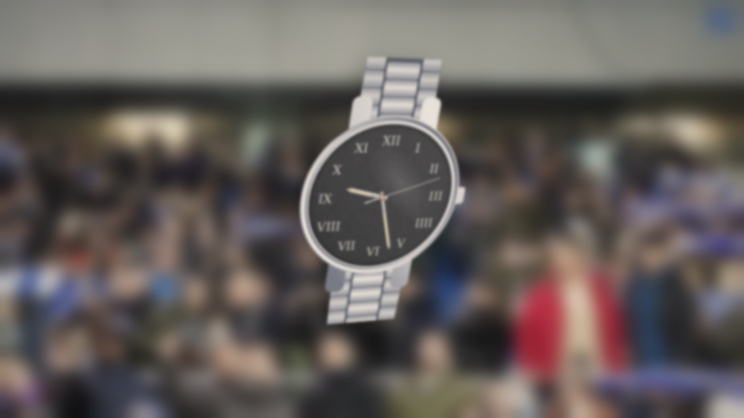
{"hour": 9, "minute": 27, "second": 12}
